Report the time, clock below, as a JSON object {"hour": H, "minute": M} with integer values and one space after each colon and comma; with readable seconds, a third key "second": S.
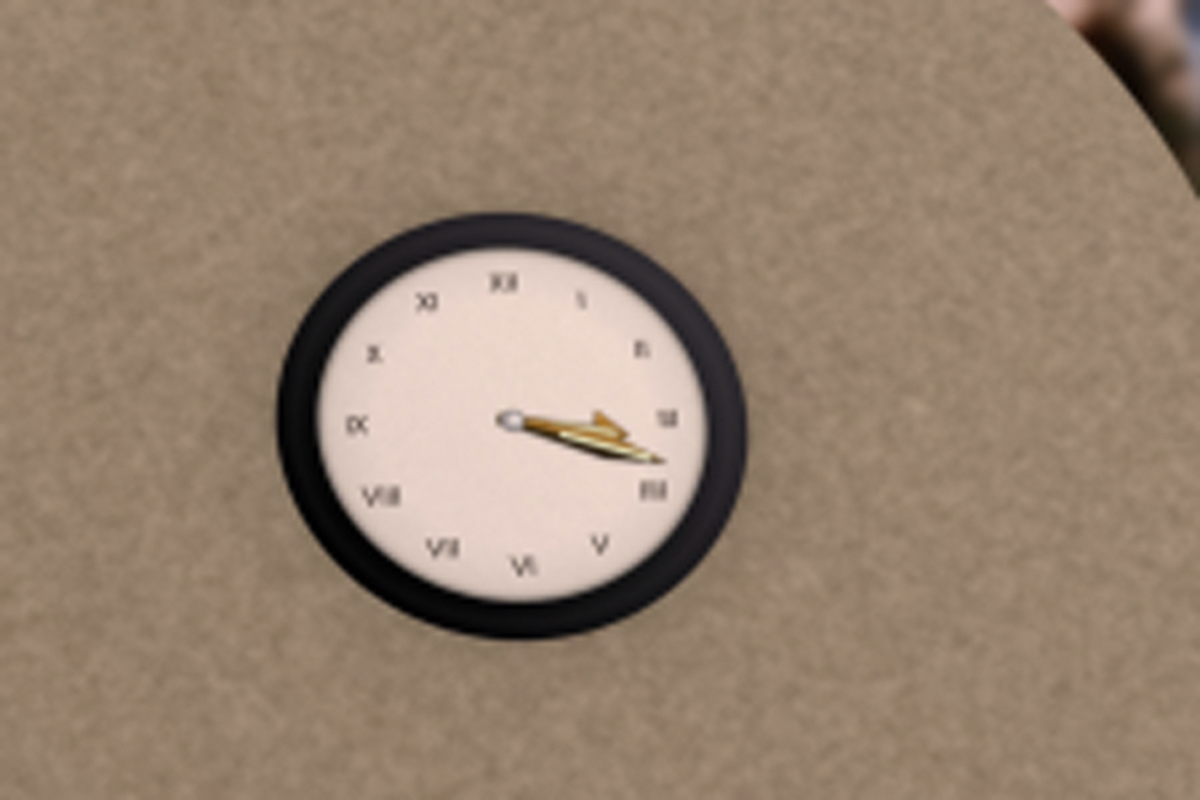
{"hour": 3, "minute": 18}
